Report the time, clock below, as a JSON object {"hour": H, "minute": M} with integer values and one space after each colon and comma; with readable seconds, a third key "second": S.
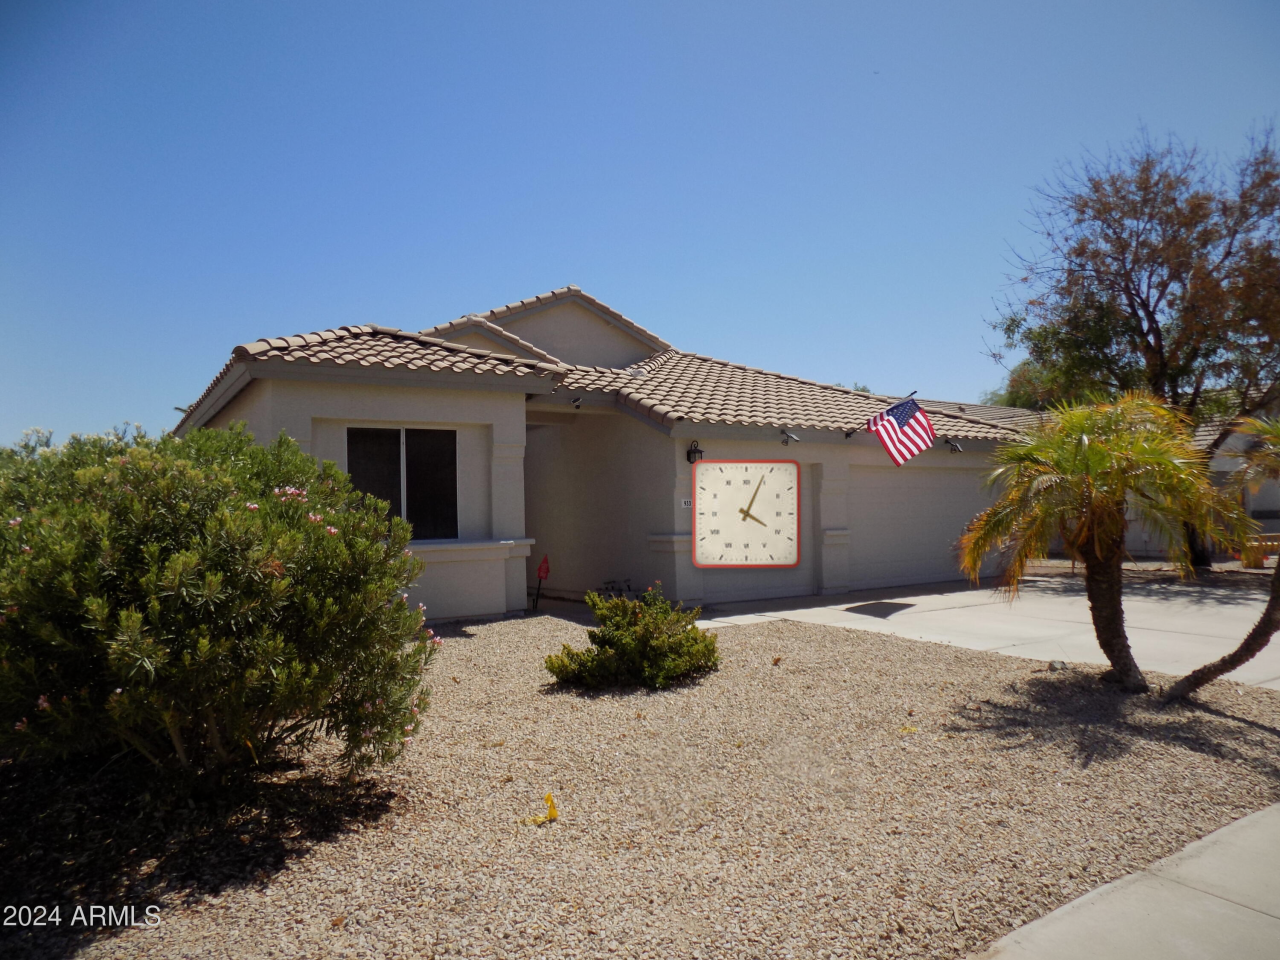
{"hour": 4, "minute": 4}
